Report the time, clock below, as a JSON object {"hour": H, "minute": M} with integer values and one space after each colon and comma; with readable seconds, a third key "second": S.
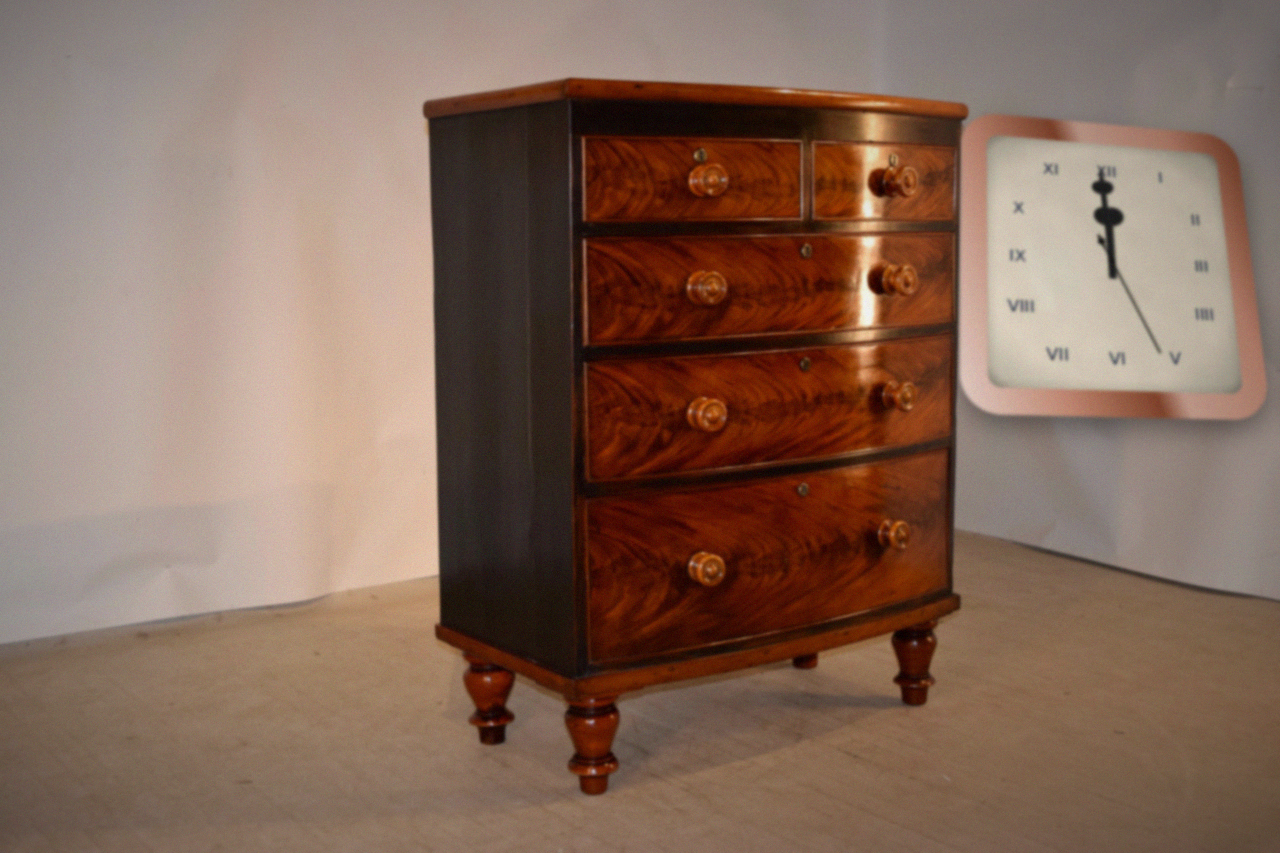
{"hour": 11, "minute": 59, "second": 26}
